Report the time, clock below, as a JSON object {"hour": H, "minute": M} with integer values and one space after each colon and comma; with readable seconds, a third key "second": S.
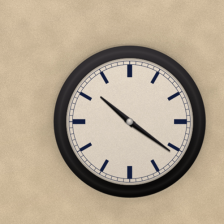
{"hour": 10, "minute": 21}
